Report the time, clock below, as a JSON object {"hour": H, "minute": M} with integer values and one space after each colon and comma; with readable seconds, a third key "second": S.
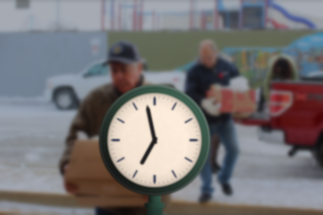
{"hour": 6, "minute": 58}
